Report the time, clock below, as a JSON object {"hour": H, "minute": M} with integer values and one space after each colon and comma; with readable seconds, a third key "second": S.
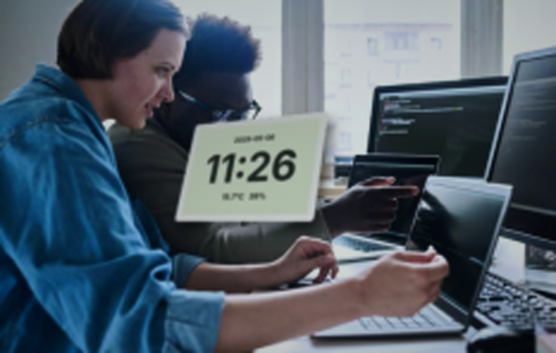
{"hour": 11, "minute": 26}
